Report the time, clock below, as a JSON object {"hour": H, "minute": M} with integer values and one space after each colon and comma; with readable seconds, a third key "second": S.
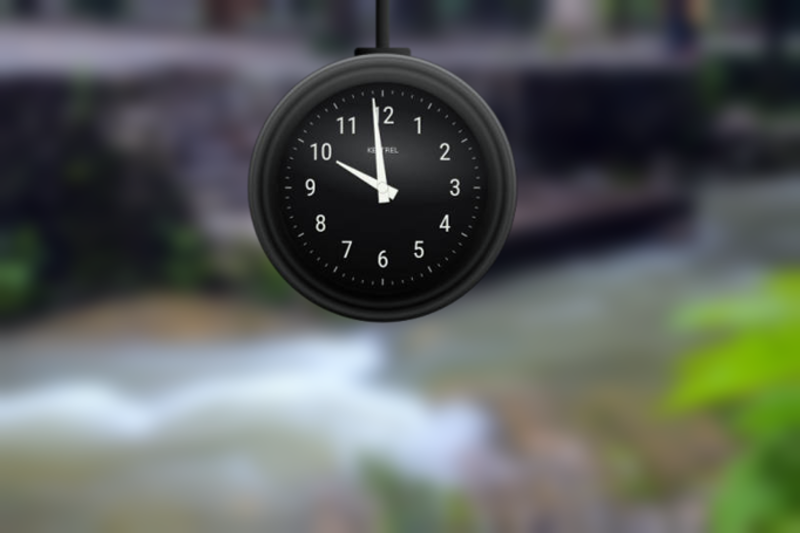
{"hour": 9, "minute": 59}
